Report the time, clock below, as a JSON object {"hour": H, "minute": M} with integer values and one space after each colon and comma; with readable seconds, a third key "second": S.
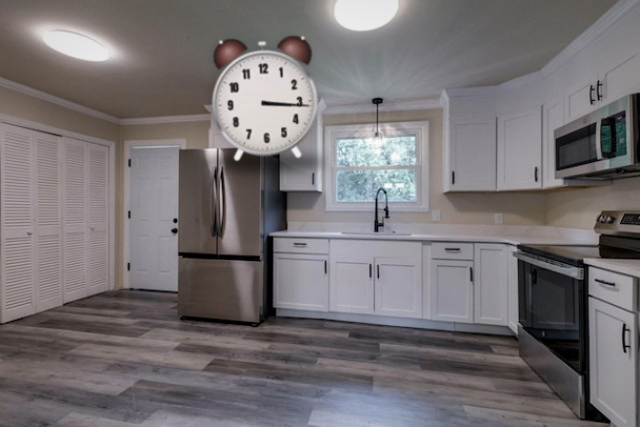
{"hour": 3, "minute": 16}
